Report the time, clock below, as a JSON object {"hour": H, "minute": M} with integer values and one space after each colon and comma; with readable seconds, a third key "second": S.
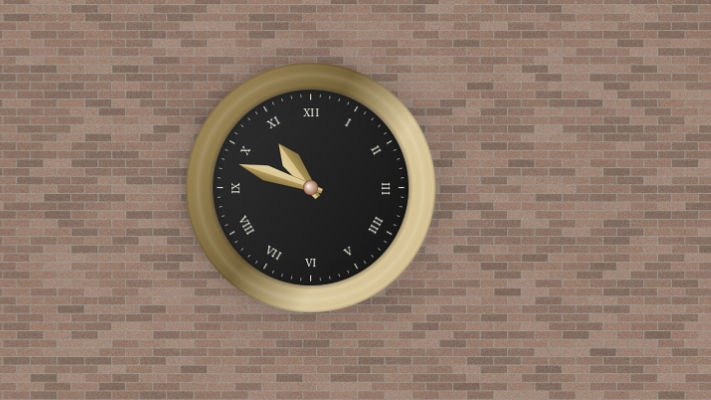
{"hour": 10, "minute": 48}
